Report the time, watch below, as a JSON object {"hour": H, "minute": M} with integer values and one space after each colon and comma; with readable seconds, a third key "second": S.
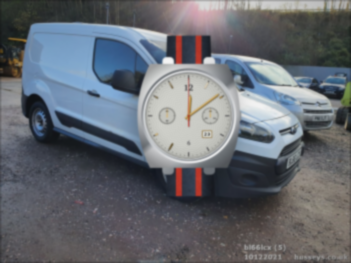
{"hour": 12, "minute": 9}
